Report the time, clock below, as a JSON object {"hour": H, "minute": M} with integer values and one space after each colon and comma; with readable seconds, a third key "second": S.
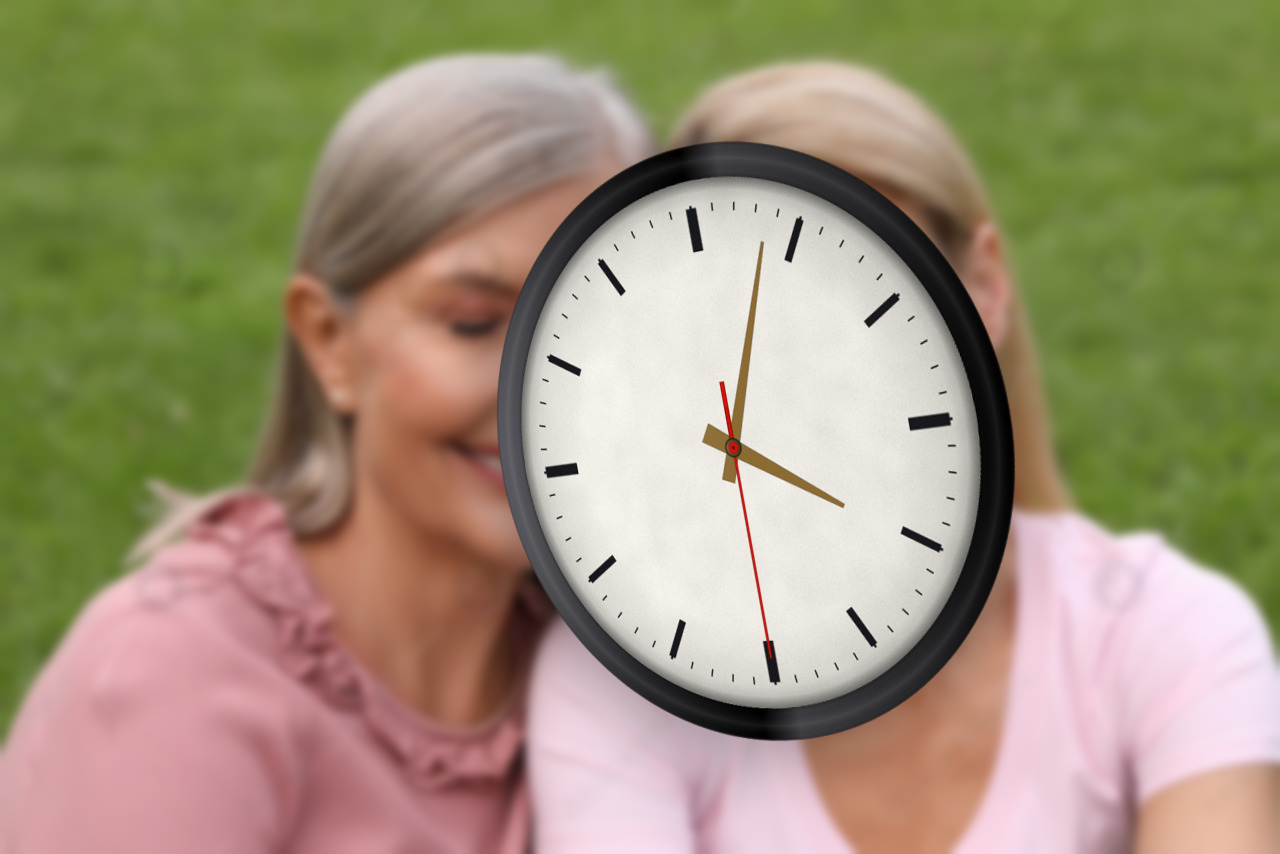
{"hour": 4, "minute": 3, "second": 30}
